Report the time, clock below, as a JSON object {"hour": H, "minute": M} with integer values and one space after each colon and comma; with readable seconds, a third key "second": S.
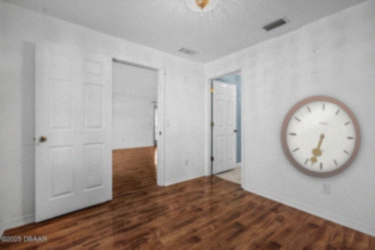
{"hour": 6, "minute": 33}
